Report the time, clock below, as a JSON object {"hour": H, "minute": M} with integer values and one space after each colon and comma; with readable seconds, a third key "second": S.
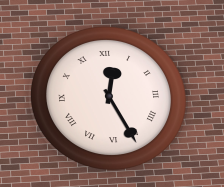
{"hour": 12, "minute": 26}
